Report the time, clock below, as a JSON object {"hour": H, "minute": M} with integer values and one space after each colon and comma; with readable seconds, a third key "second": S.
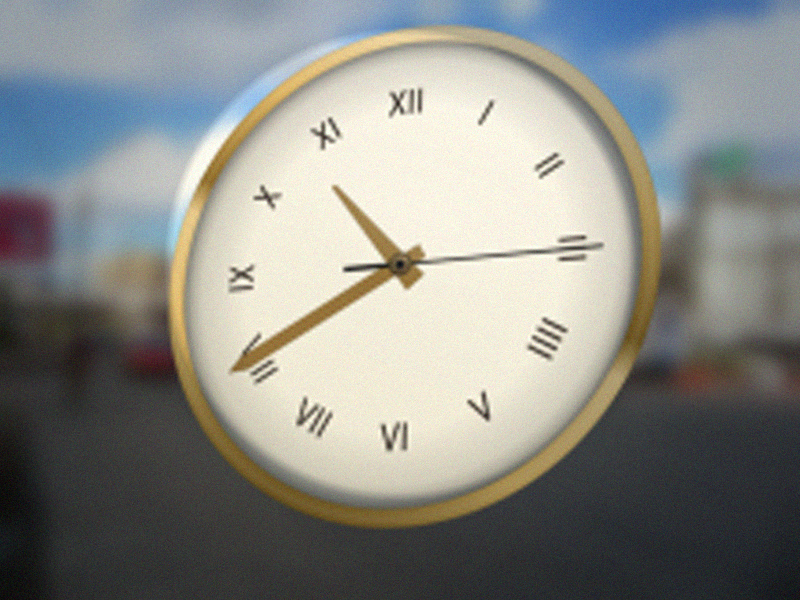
{"hour": 10, "minute": 40, "second": 15}
